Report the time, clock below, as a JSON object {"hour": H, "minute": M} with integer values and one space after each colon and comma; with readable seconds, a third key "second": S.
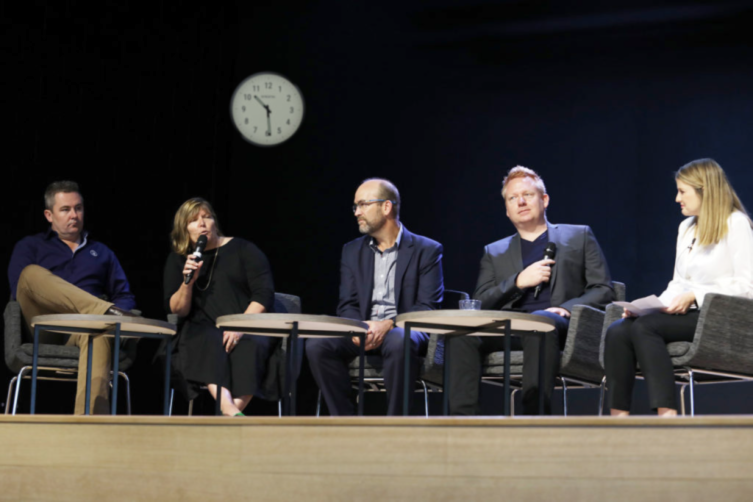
{"hour": 10, "minute": 29}
